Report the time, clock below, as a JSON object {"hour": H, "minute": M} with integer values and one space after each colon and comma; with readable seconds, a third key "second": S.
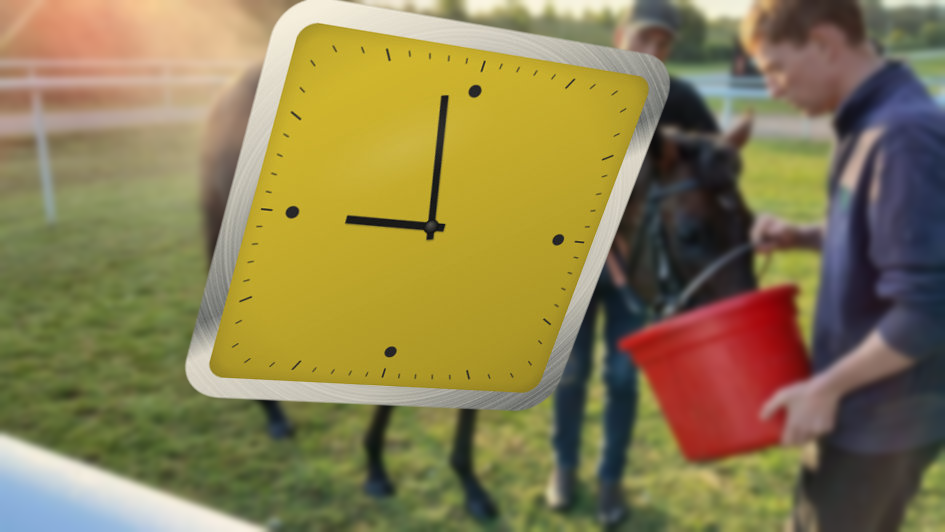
{"hour": 8, "minute": 58}
